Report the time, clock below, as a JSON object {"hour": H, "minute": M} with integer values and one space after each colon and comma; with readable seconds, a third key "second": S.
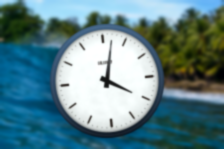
{"hour": 4, "minute": 2}
